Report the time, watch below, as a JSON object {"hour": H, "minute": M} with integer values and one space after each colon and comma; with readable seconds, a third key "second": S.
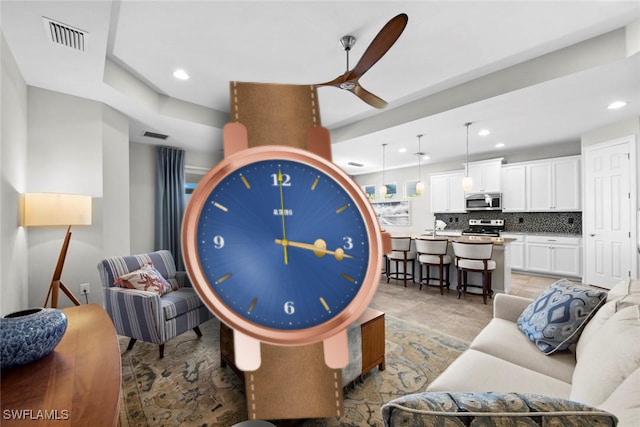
{"hour": 3, "minute": 17, "second": 0}
